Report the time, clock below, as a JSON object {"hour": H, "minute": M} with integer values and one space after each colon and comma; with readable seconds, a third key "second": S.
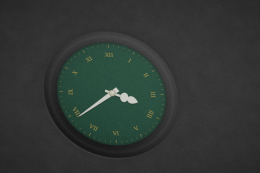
{"hour": 3, "minute": 39}
